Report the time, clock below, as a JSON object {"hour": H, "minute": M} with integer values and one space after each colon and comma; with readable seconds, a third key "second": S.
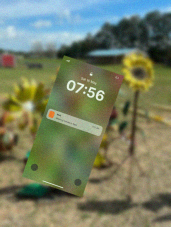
{"hour": 7, "minute": 56}
